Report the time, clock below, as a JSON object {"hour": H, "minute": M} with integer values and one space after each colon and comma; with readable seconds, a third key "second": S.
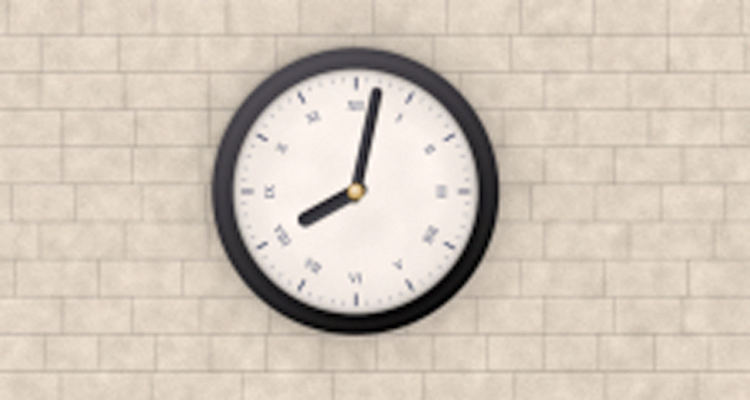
{"hour": 8, "minute": 2}
